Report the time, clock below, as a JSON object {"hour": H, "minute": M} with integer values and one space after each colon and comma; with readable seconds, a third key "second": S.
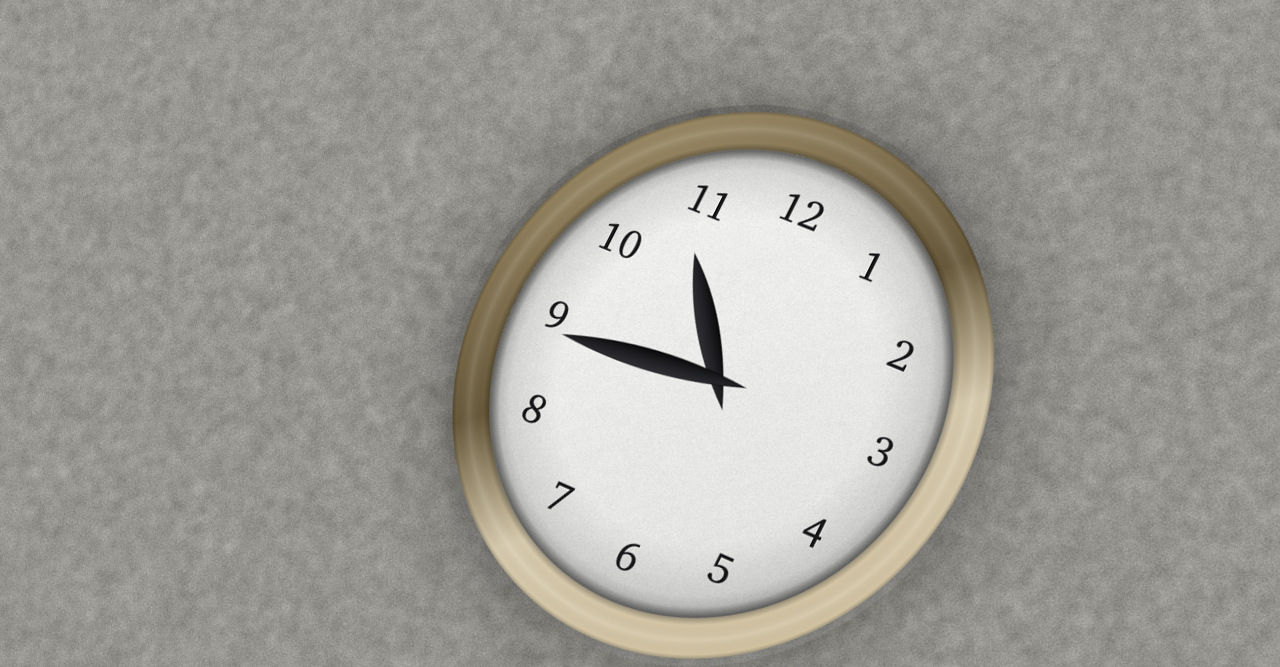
{"hour": 10, "minute": 44}
